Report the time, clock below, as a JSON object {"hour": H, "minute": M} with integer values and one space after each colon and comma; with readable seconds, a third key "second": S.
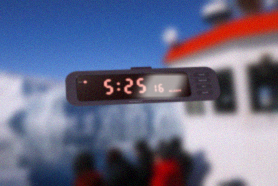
{"hour": 5, "minute": 25, "second": 16}
